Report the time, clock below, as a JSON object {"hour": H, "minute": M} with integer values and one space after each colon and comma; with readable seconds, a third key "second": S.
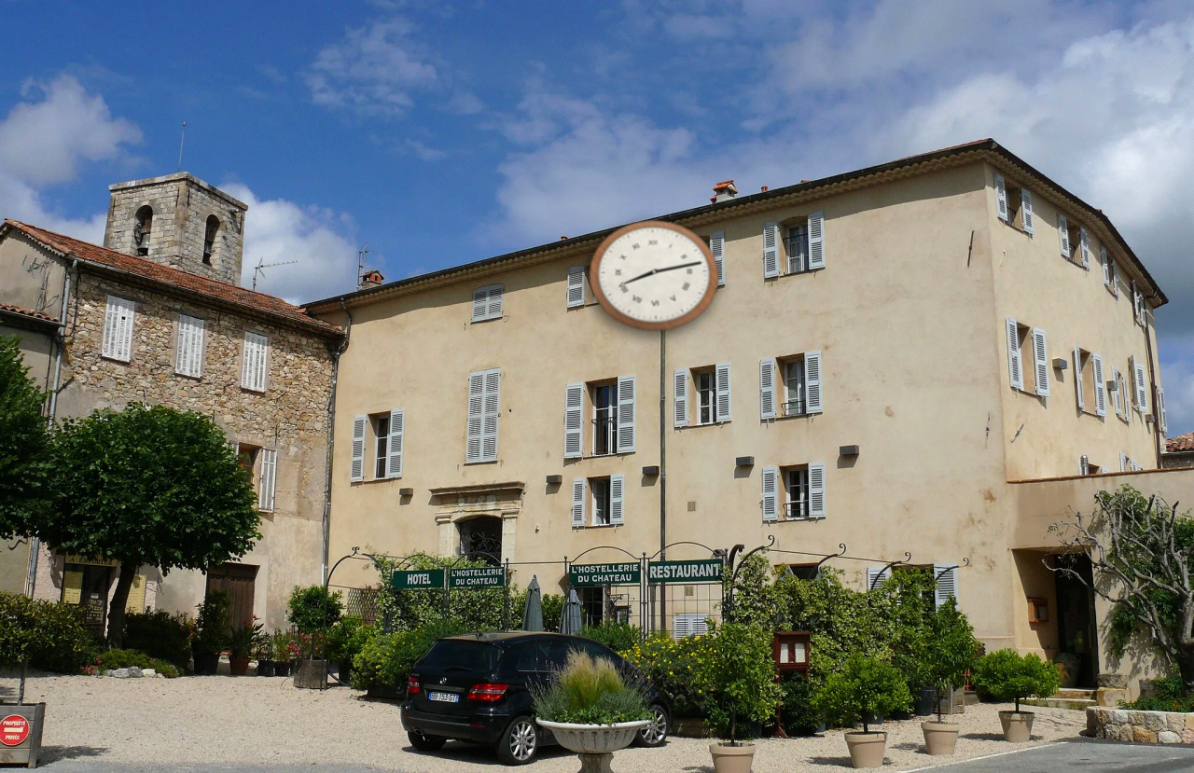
{"hour": 8, "minute": 13}
